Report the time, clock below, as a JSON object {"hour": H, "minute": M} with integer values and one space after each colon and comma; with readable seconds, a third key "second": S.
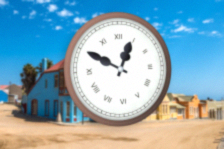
{"hour": 12, "minute": 50}
